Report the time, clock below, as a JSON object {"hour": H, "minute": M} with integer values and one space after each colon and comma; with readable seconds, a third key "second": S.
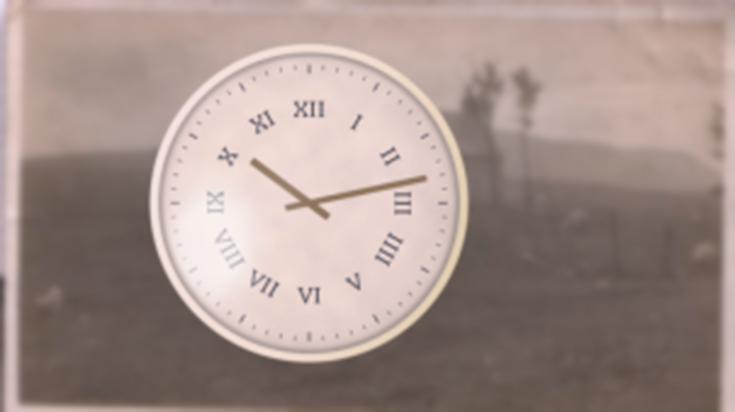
{"hour": 10, "minute": 13}
